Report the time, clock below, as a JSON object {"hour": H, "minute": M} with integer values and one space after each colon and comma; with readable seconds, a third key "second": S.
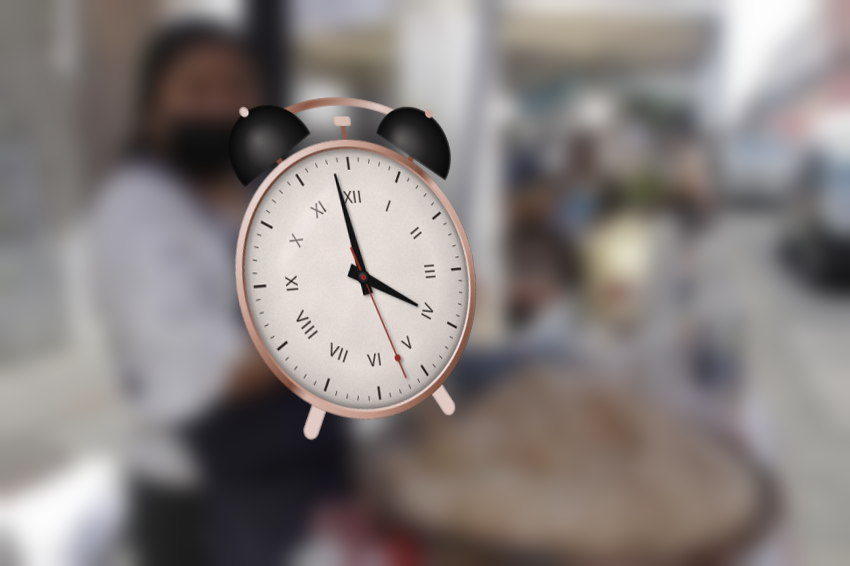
{"hour": 3, "minute": 58, "second": 27}
